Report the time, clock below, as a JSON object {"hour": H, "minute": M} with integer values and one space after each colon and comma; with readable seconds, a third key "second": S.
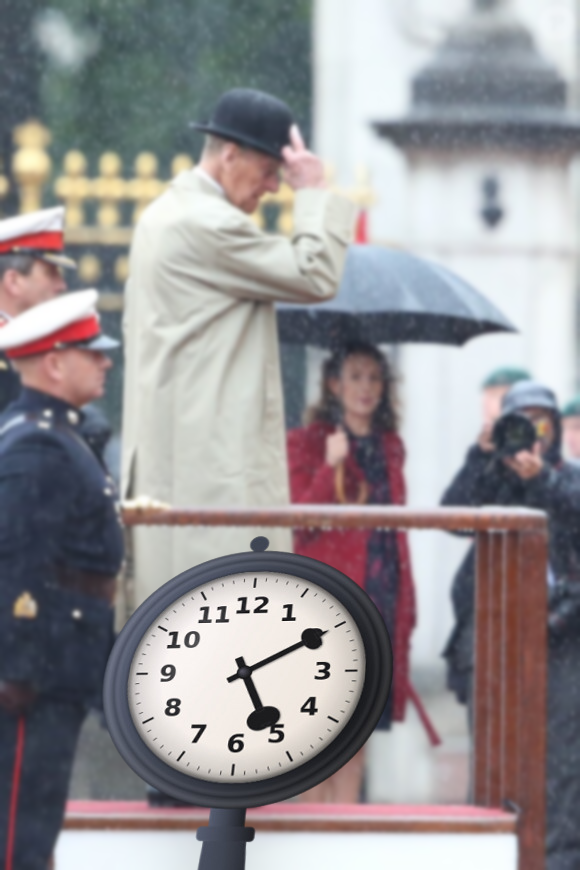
{"hour": 5, "minute": 10}
